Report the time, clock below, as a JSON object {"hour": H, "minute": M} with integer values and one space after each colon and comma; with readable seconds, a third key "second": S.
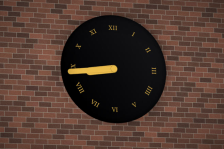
{"hour": 8, "minute": 44}
